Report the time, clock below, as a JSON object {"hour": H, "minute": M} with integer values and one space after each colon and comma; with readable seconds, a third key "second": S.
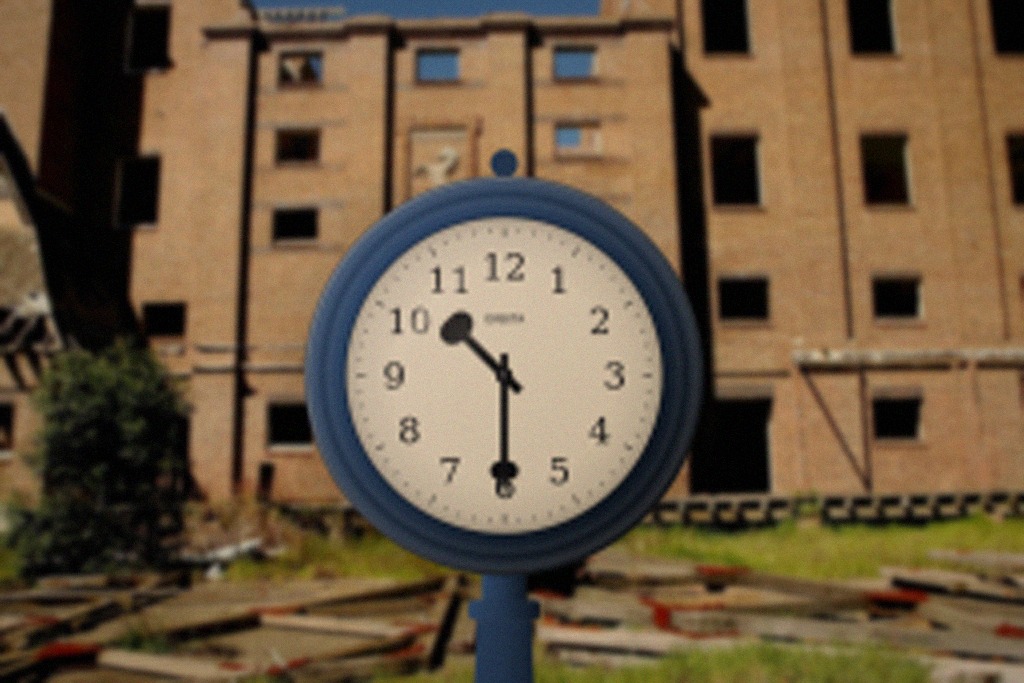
{"hour": 10, "minute": 30}
